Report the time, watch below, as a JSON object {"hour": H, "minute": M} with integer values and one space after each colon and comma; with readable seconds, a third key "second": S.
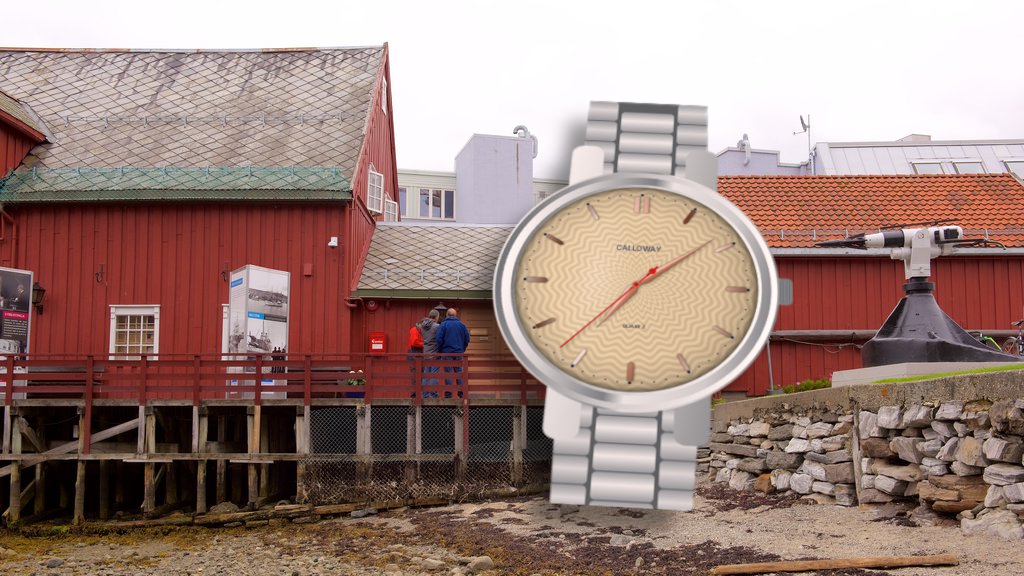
{"hour": 7, "minute": 8, "second": 37}
